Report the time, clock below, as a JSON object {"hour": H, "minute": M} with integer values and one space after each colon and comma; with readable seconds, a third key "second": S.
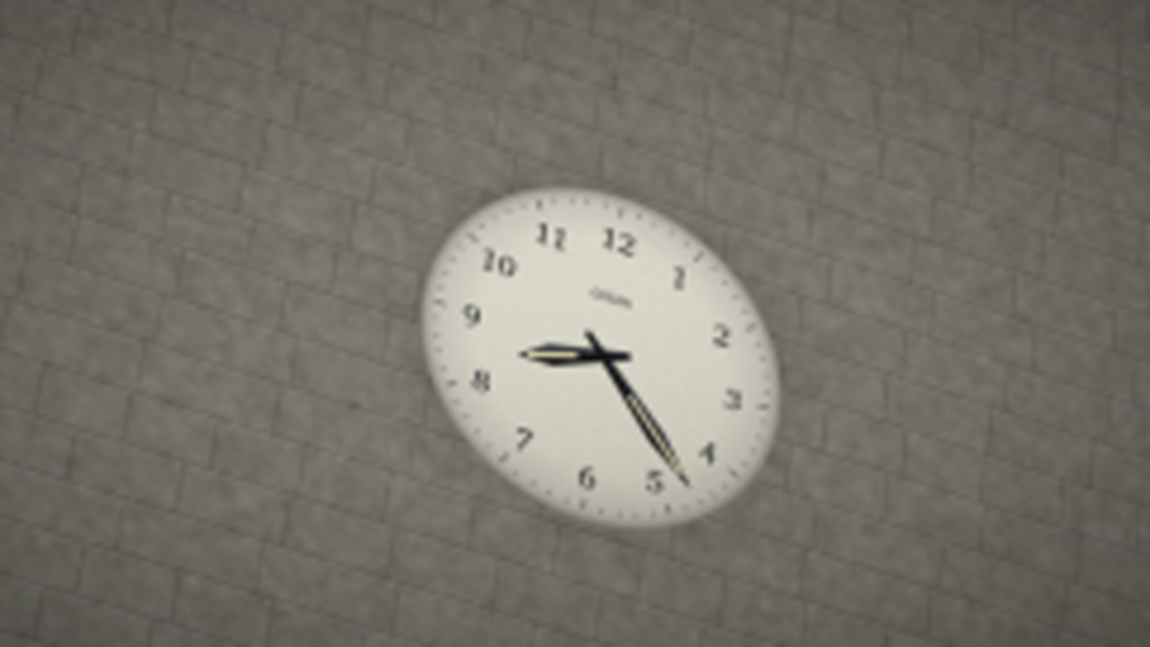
{"hour": 8, "minute": 23}
